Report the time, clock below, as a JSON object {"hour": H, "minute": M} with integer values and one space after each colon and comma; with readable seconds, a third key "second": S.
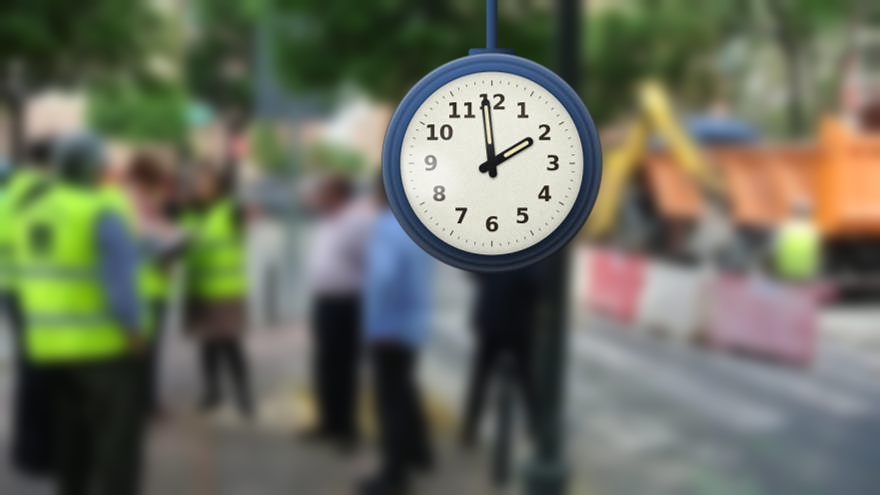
{"hour": 1, "minute": 59}
